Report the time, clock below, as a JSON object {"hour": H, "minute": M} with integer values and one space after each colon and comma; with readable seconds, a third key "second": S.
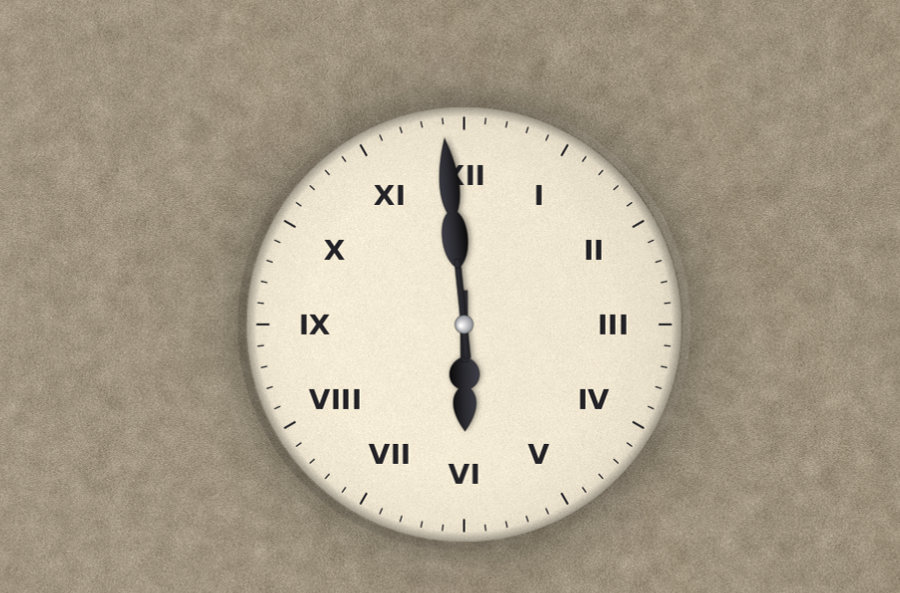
{"hour": 5, "minute": 59}
